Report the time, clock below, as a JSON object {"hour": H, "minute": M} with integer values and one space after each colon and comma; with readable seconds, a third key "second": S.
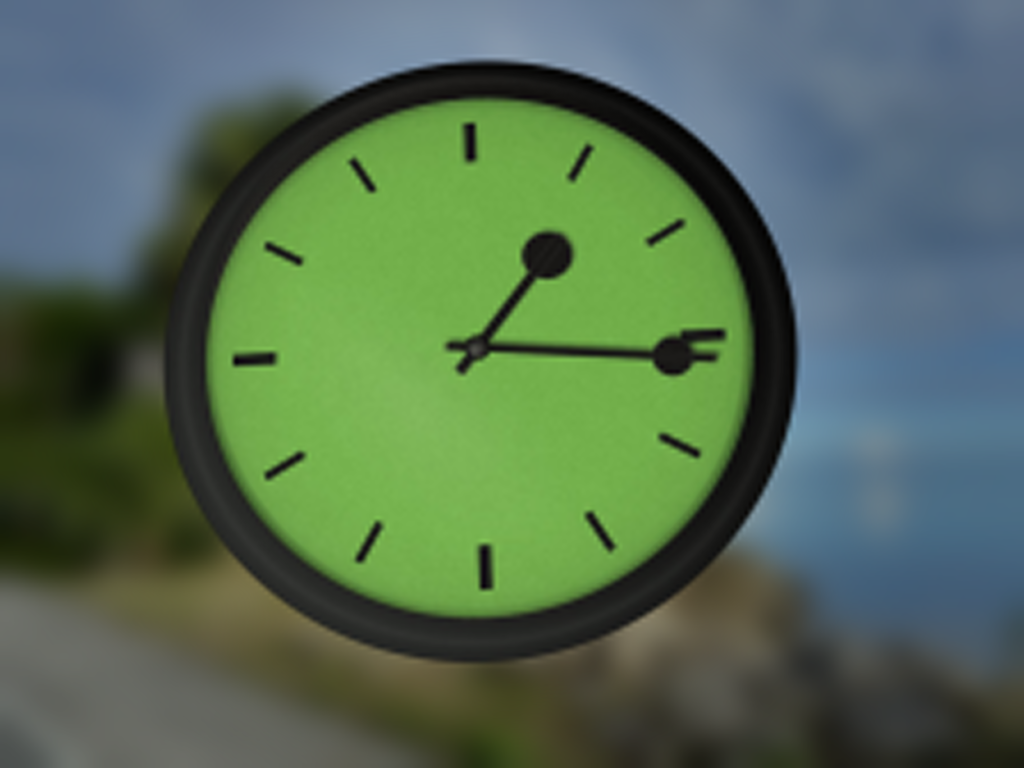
{"hour": 1, "minute": 16}
